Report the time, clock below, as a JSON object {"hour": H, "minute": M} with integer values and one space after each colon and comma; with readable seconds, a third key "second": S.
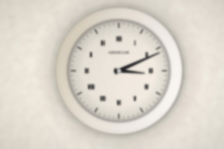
{"hour": 3, "minute": 11}
